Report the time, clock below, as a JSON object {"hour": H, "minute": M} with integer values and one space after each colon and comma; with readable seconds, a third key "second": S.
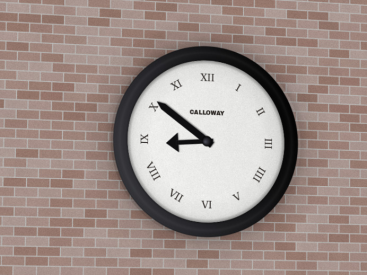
{"hour": 8, "minute": 51}
